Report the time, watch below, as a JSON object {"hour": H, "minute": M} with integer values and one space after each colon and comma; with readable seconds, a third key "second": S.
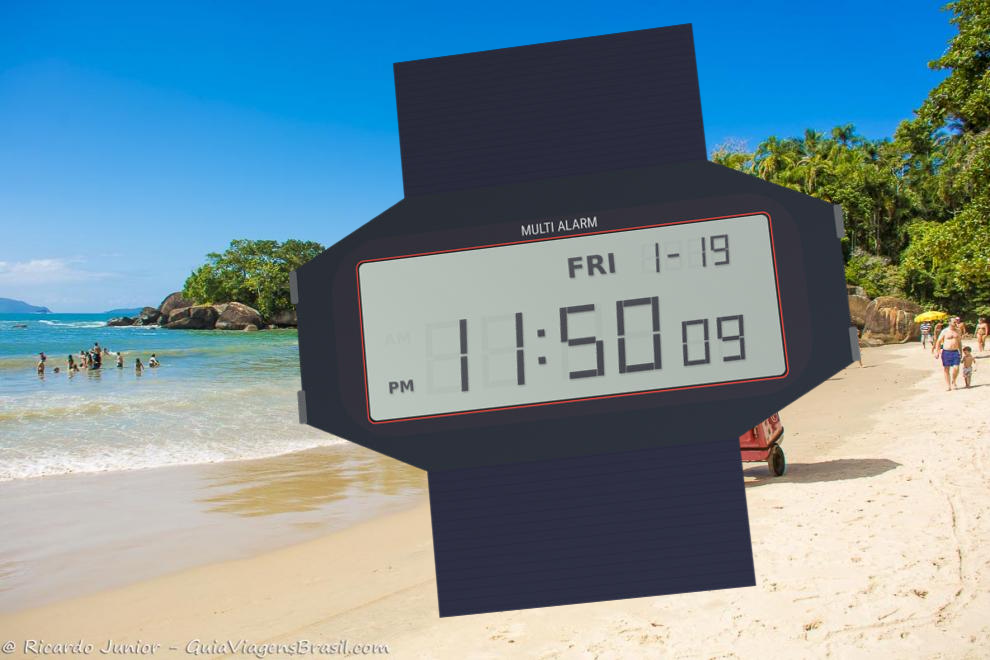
{"hour": 11, "minute": 50, "second": 9}
